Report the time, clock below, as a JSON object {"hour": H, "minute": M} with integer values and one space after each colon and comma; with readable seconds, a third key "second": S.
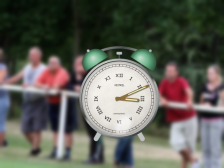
{"hour": 3, "minute": 11}
